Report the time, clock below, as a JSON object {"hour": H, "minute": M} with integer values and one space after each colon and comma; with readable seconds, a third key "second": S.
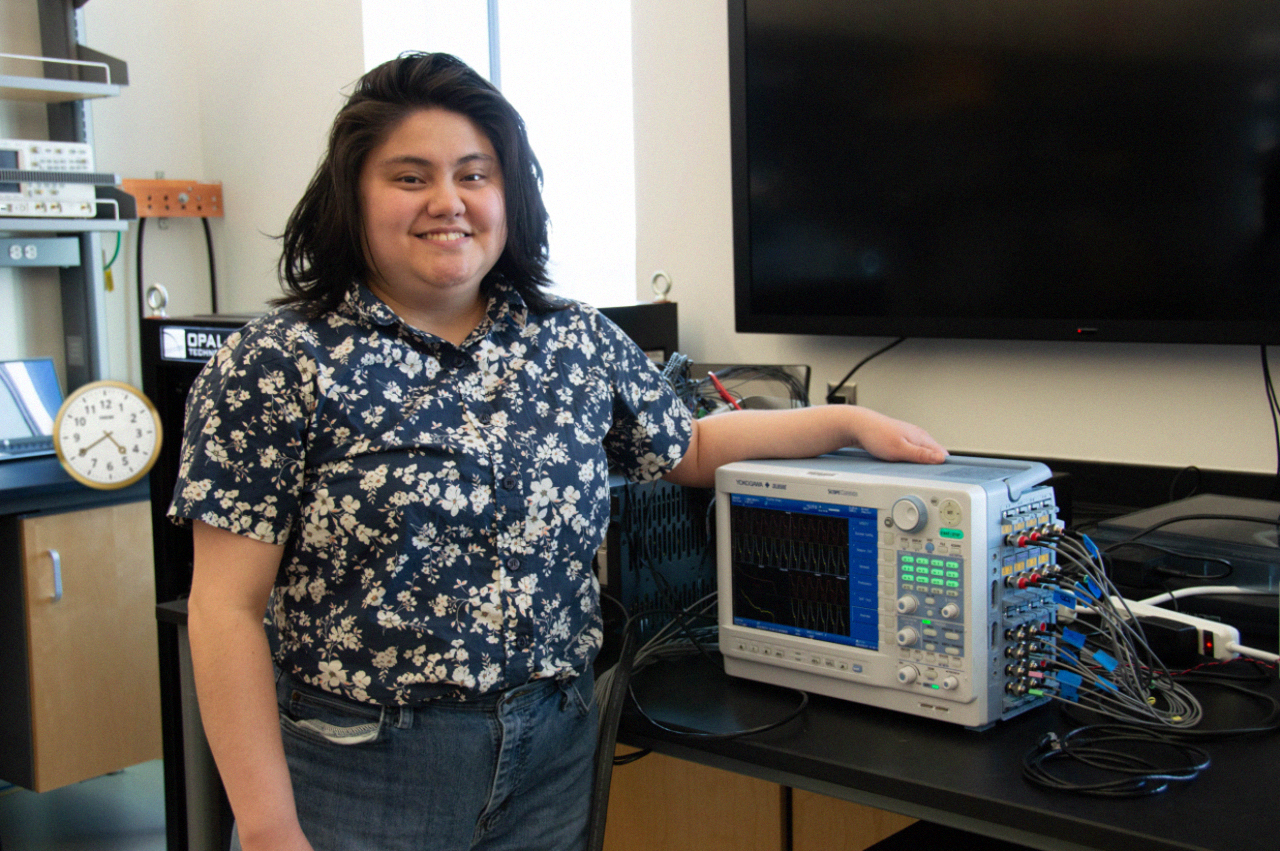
{"hour": 4, "minute": 40}
